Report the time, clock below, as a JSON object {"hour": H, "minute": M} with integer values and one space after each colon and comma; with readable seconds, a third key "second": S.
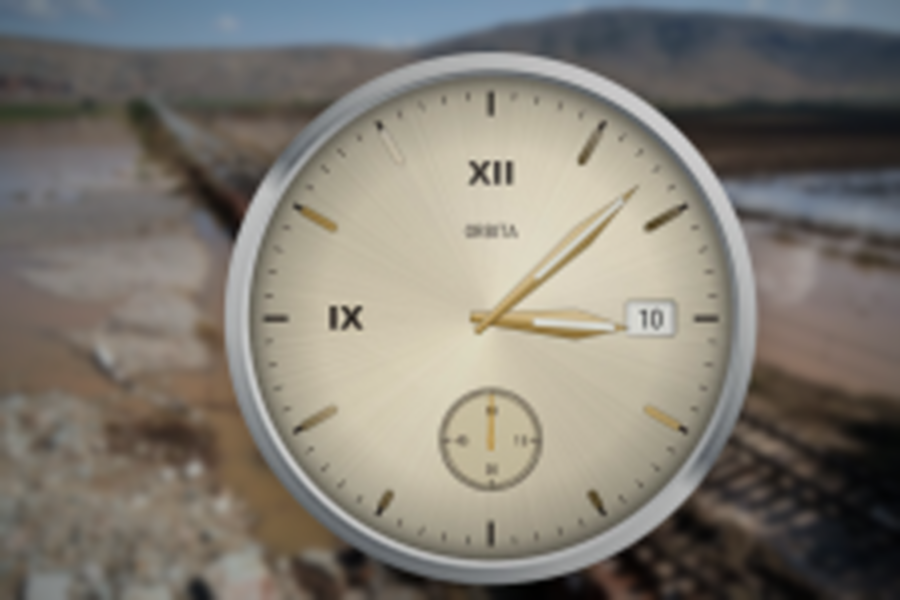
{"hour": 3, "minute": 8}
